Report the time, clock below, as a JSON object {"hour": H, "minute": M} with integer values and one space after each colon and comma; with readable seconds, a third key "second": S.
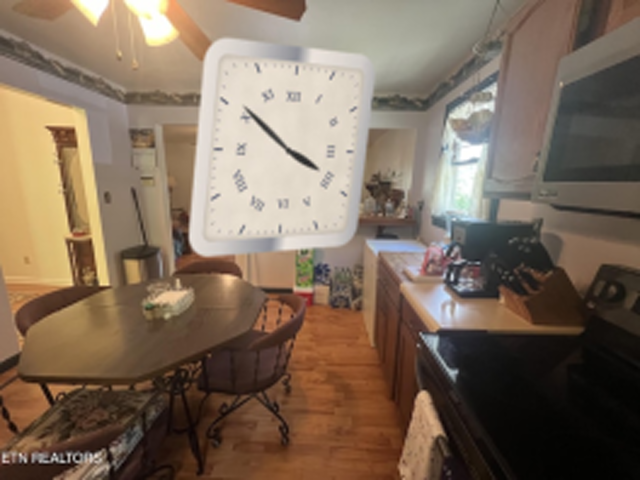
{"hour": 3, "minute": 51}
